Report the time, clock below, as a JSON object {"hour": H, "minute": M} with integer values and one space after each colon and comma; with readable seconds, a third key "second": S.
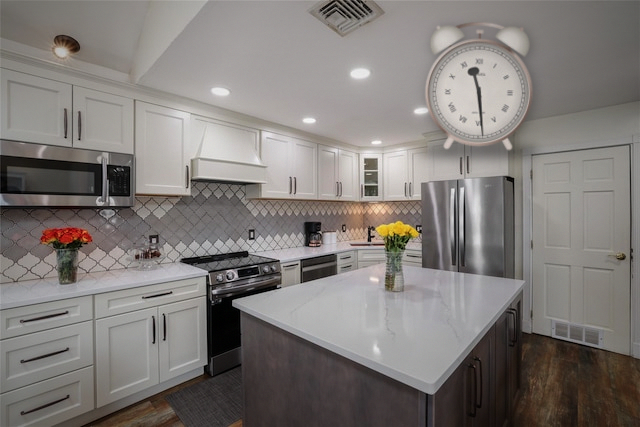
{"hour": 11, "minute": 29}
